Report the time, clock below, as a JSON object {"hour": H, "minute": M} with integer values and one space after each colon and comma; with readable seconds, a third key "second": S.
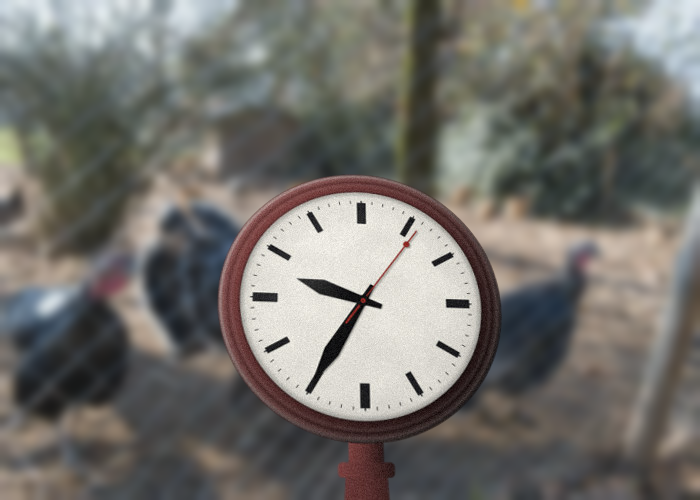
{"hour": 9, "minute": 35, "second": 6}
